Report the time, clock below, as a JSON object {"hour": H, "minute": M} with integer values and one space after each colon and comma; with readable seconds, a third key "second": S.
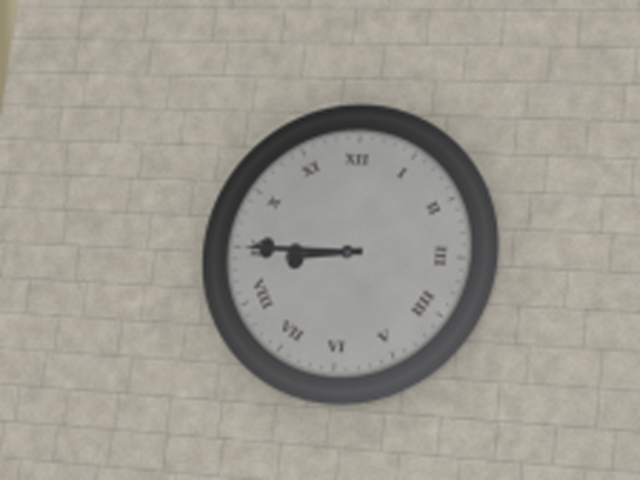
{"hour": 8, "minute": 45}
